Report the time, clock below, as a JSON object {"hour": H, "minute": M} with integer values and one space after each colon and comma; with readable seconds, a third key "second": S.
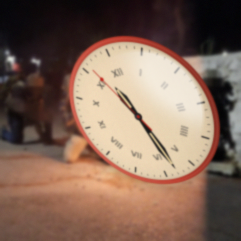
{"hour": 11, "minute": 27, "second": 56}
